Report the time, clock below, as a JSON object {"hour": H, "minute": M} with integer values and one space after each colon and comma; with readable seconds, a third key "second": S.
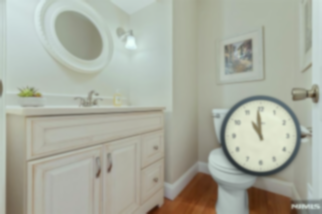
{"hour": 10, "minute": 59}
